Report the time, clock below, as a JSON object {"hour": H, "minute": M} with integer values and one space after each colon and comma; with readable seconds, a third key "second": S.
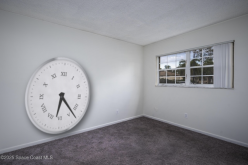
{"hour": 6, "minute": 23}
